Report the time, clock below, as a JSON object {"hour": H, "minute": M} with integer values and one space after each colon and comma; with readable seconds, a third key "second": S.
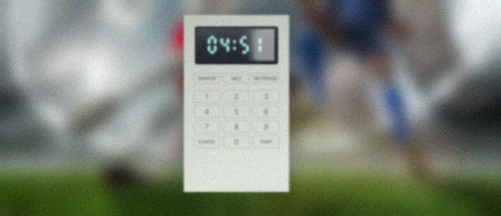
{"hour": 4, "minute": 51}
